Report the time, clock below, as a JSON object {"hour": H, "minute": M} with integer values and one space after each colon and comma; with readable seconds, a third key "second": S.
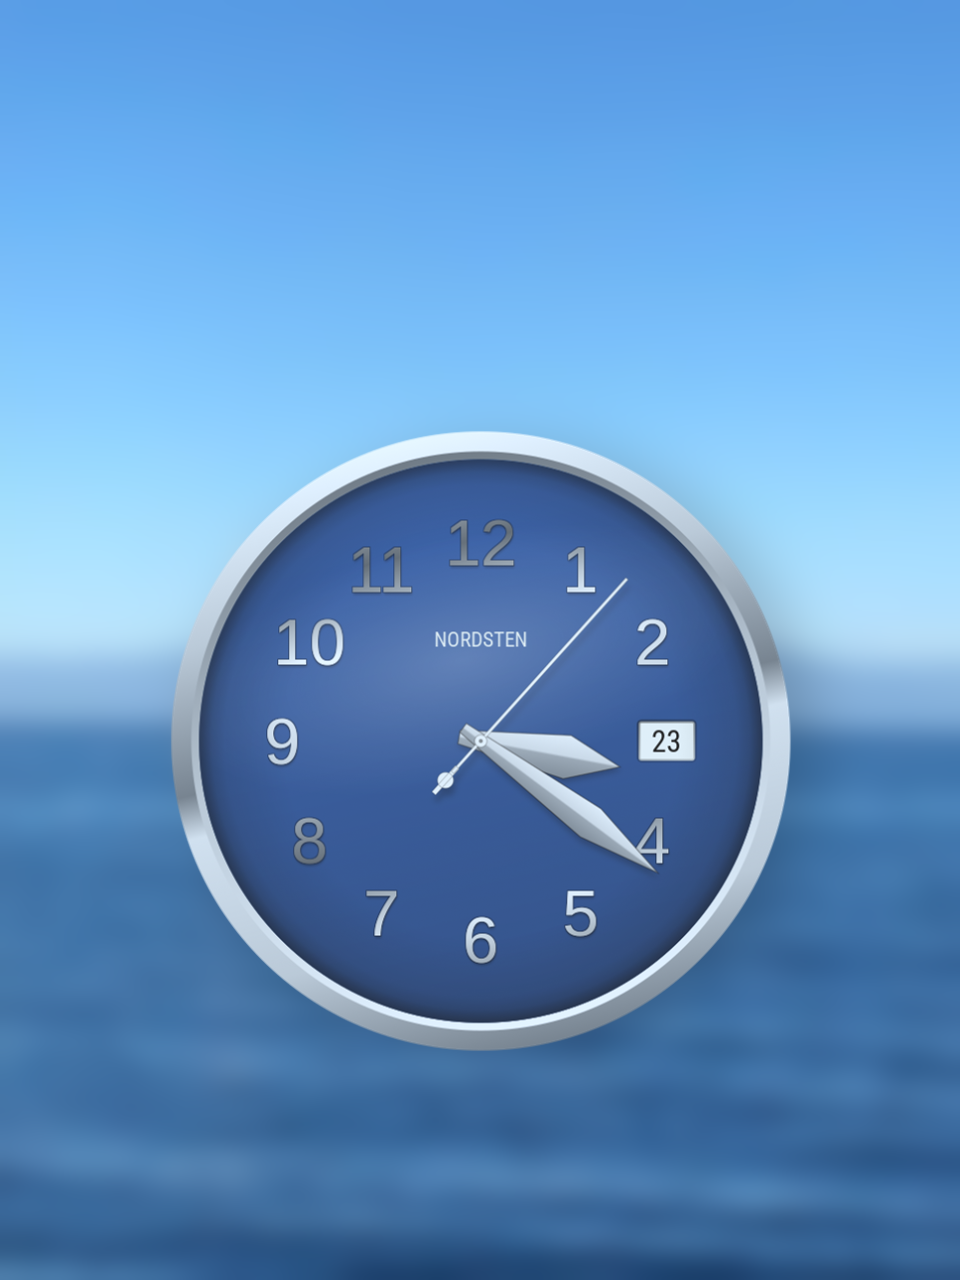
{"hour": 3, "minute": 21, "second": 7}
